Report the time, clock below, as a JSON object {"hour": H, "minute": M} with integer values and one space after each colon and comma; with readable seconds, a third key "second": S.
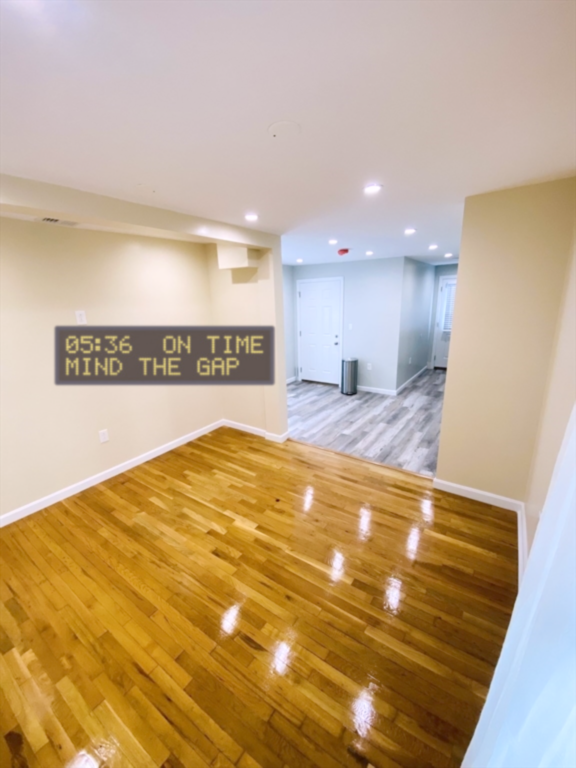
{"hour": 5, "minute": 36}
